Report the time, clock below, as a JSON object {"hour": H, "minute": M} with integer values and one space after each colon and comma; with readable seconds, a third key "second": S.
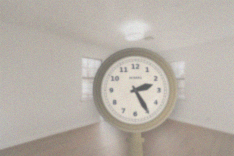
{"hour": 2, "minute": 25}
